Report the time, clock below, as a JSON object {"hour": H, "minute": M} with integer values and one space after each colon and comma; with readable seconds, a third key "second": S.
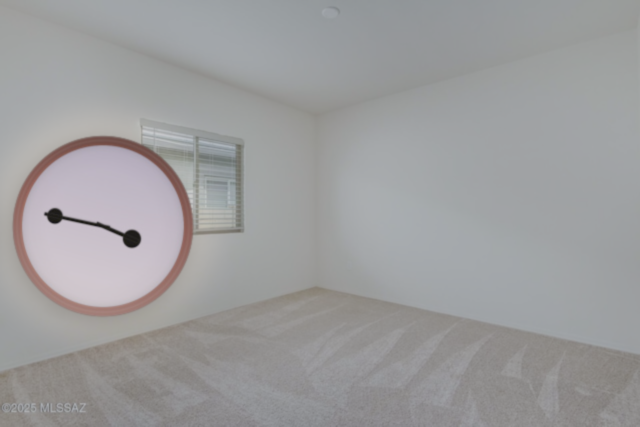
{"hour": 3, "minute": 47}
